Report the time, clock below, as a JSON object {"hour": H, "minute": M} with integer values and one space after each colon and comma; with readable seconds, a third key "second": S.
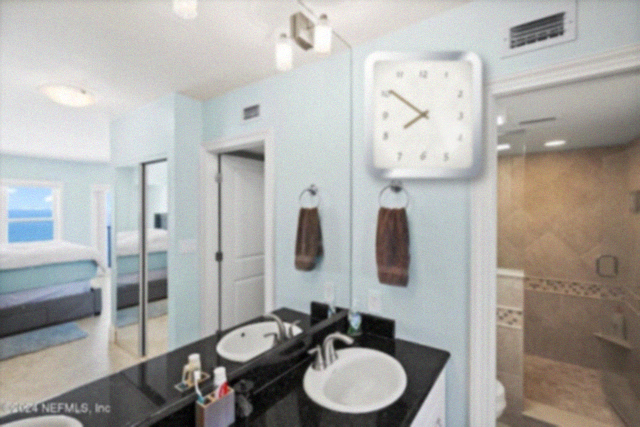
{"hour": 7, "minute": 51}
